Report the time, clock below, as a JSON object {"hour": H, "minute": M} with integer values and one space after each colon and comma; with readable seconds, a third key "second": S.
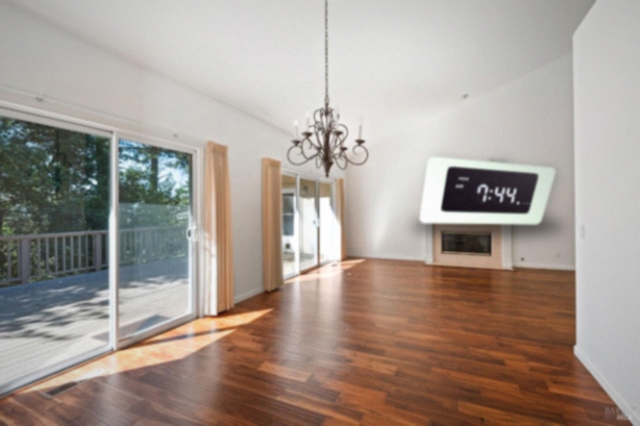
{"hour": 7, "minute": 44}
